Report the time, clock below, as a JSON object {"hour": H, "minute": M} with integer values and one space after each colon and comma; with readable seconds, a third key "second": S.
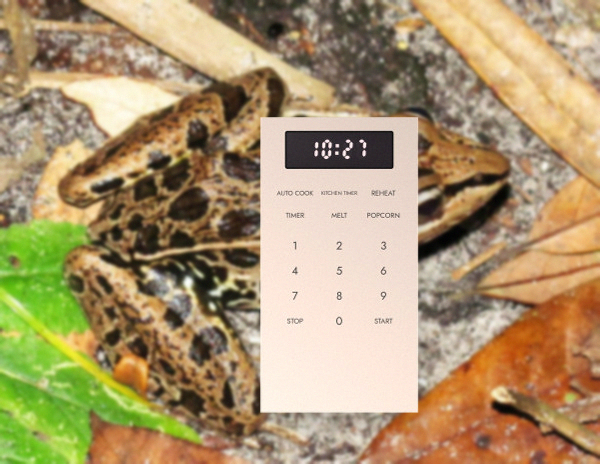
{"hour": 10, "minute": 27}
